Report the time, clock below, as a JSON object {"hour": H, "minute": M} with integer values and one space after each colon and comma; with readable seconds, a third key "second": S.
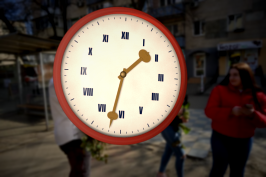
{"hour": 1, "minute": 32}
